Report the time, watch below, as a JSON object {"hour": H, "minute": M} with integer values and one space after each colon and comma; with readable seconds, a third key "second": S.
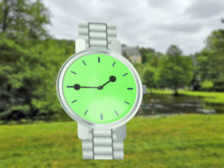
{"hour": 1, "minute": 45}
